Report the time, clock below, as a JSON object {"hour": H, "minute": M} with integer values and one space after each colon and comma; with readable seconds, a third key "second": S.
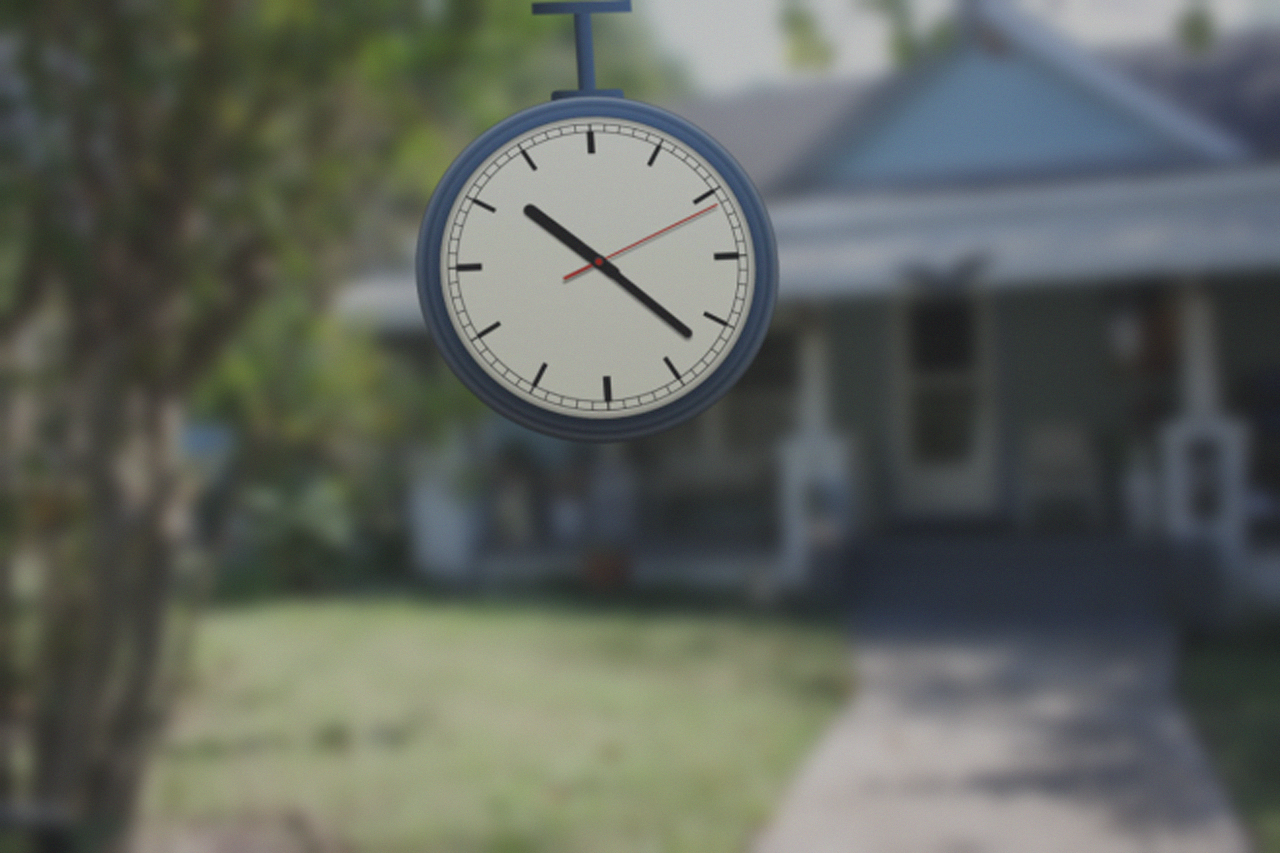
{"hour": 10, "minute": 22, "second": 11}
